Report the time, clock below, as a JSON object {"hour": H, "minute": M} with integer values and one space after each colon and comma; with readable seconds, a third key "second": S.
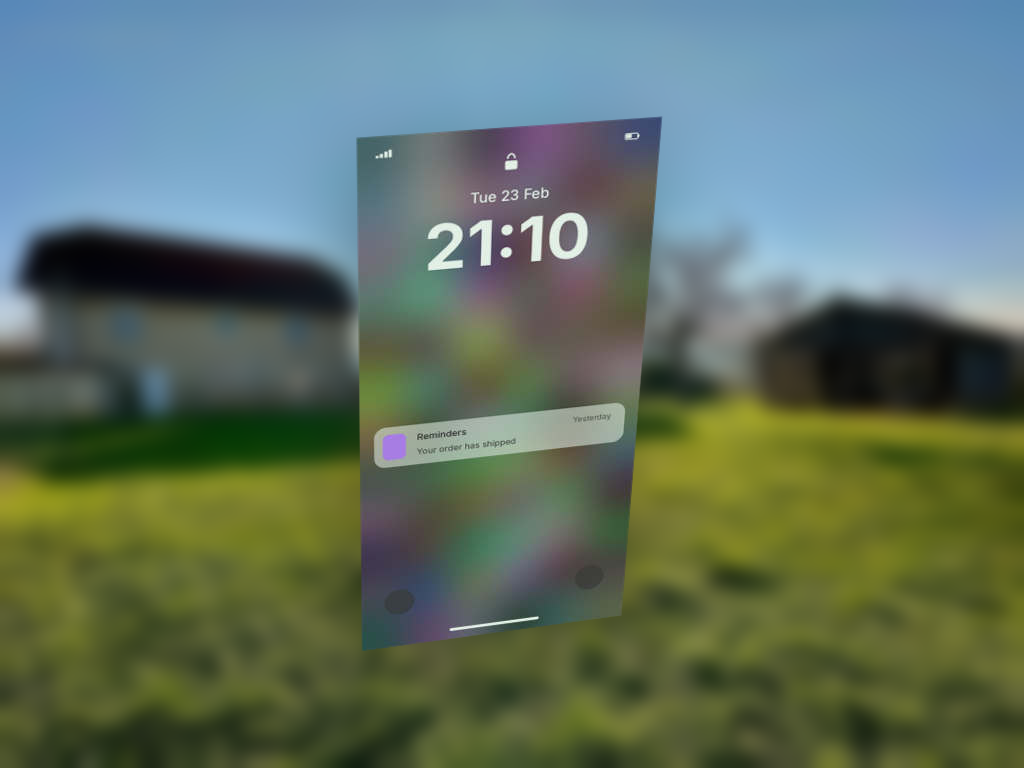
{"hour": 21, "minute": 10}
